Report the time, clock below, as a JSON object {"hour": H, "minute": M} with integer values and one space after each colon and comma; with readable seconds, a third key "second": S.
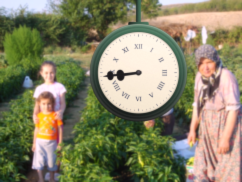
{"hour": 8, "minute": 44}
